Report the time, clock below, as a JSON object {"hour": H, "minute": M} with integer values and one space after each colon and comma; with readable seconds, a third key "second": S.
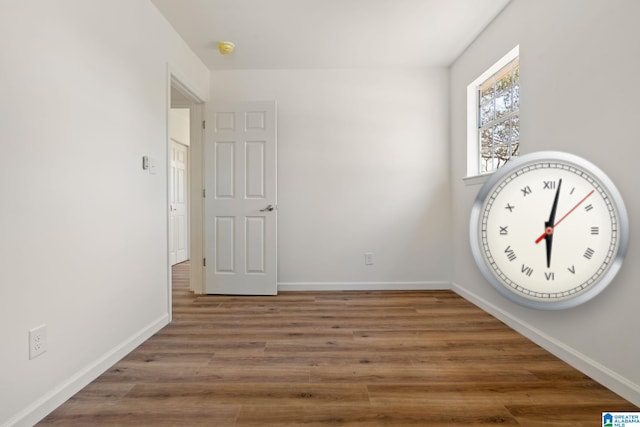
{"hour": 6, "minute": 2, "second": 8}
